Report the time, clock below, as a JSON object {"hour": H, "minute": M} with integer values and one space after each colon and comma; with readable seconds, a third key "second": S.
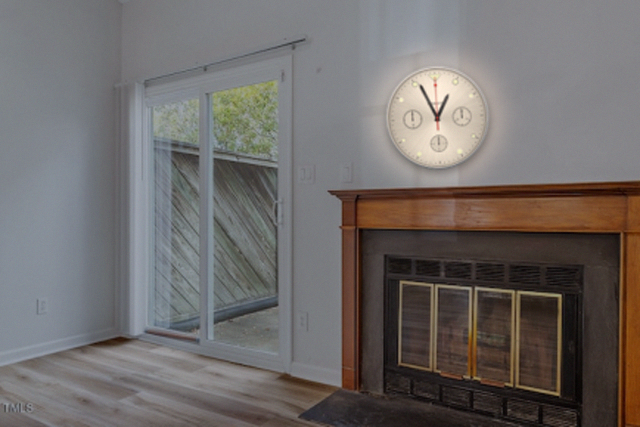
{"hour": 12, "minute": 56}
